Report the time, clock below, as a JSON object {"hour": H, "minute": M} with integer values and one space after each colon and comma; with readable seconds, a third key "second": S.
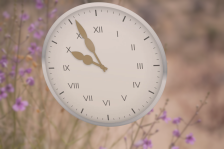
{"hour": 9, "minute": 56}
